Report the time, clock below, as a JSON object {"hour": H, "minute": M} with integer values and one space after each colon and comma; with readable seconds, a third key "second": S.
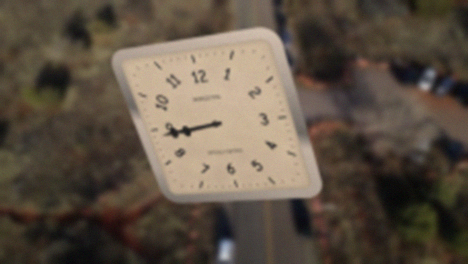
{"hour": 8, "minute": 44}
